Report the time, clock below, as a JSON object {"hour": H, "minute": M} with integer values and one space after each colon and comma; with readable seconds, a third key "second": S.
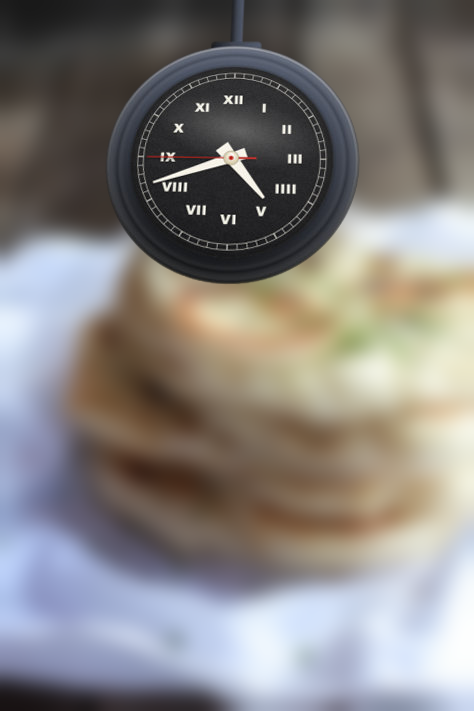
{"hour": 4, "minute": 41, "second": 45}
